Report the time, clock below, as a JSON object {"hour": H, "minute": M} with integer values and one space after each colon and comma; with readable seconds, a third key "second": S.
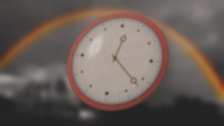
{"hour": 12, "minute": 22}
